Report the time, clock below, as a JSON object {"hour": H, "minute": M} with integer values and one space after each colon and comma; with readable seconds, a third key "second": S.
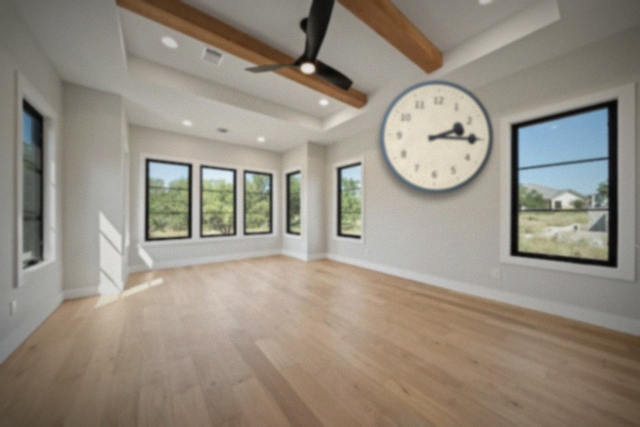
{"hour": 2, "minute": 15}
